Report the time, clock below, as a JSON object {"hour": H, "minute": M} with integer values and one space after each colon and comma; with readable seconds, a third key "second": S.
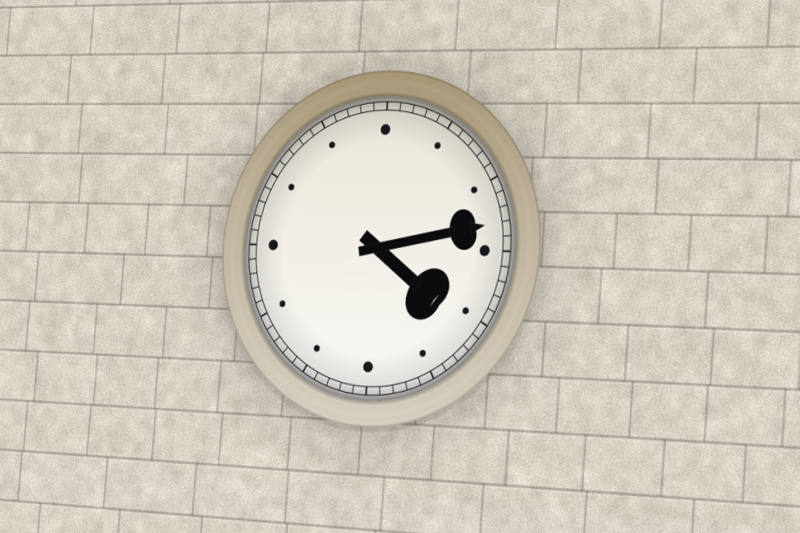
{"hour": 4, "minute": 13}
